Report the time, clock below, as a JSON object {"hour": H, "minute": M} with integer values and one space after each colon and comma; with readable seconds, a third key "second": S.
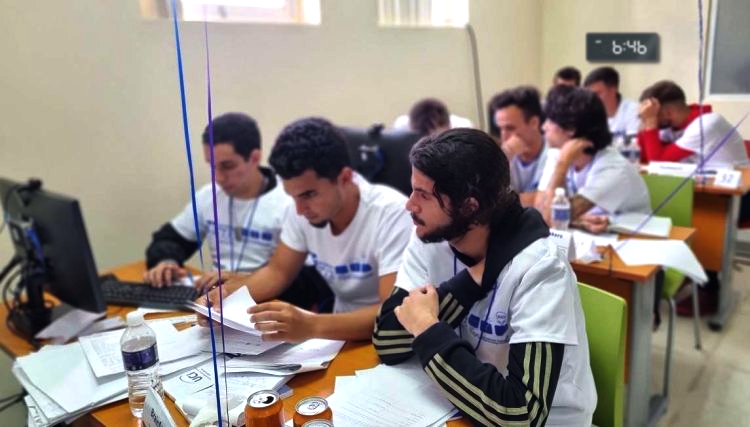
{"hour": 6, "minute": 46}
